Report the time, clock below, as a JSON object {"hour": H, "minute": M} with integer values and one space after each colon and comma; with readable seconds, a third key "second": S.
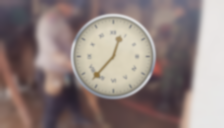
{"hour": 12, "minute": 37}
